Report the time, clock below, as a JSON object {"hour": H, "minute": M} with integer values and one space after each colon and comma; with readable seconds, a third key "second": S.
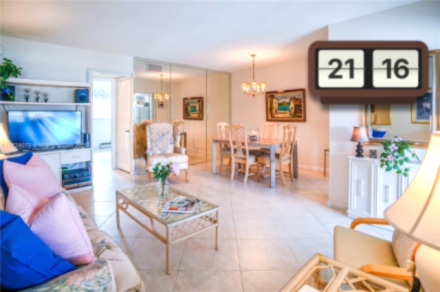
{"hour": 21, "minute": 16}
